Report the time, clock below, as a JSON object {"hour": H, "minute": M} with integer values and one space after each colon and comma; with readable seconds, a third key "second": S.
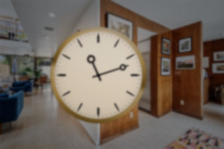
{"hour": 11, "minute": 12}
